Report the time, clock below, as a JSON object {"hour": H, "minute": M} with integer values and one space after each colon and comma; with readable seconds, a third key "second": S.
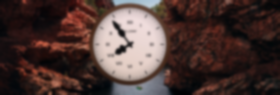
{"hour": 7, "minute": 54}
